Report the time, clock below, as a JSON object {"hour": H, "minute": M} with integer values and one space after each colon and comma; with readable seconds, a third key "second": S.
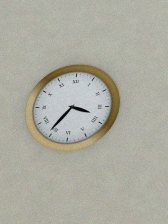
{"hour": 3, "minute": 36}
